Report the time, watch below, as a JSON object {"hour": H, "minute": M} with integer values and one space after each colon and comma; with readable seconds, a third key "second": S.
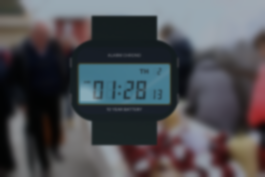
{"hour": 1, "minute": 28}
